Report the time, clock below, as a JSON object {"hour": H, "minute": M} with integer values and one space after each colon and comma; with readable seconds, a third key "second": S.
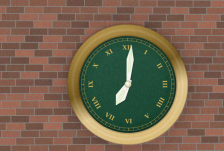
{"hour": 7, "minute": 1}
